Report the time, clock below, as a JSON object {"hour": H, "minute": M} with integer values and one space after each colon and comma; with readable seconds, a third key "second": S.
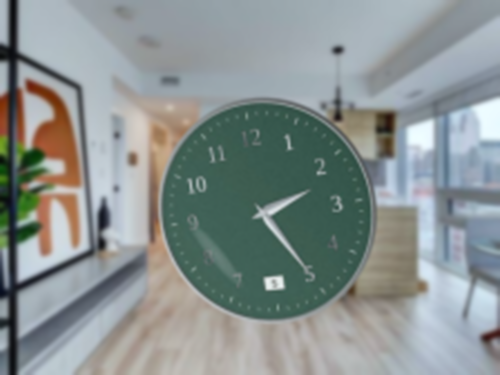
{"hour": 2, "minute": 25}
